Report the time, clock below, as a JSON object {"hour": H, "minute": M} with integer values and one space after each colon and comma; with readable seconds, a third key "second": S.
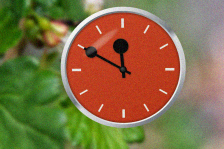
{"hour": 11, "minute": 50}
